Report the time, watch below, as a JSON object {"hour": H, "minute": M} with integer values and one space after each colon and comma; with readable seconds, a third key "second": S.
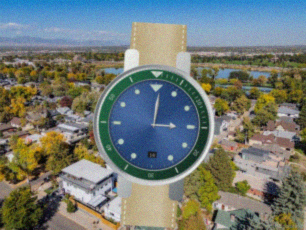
{"hour": 3, "minute": 1}
